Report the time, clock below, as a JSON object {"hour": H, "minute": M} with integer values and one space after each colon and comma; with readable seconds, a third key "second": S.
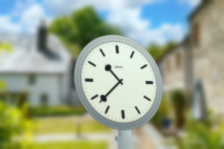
{"hour": 10, "minute": 38}
